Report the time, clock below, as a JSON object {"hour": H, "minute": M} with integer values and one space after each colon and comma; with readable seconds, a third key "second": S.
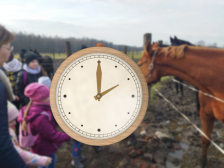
{"hour": 2, "minute": 0}
